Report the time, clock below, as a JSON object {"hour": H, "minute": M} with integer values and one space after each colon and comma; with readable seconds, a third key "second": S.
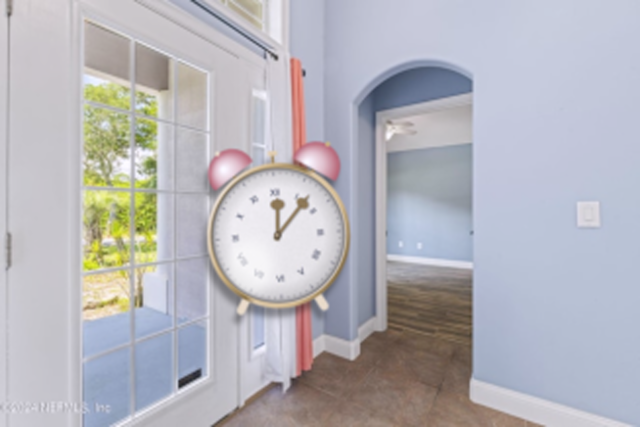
{"hour": 12, "minute": 7}
